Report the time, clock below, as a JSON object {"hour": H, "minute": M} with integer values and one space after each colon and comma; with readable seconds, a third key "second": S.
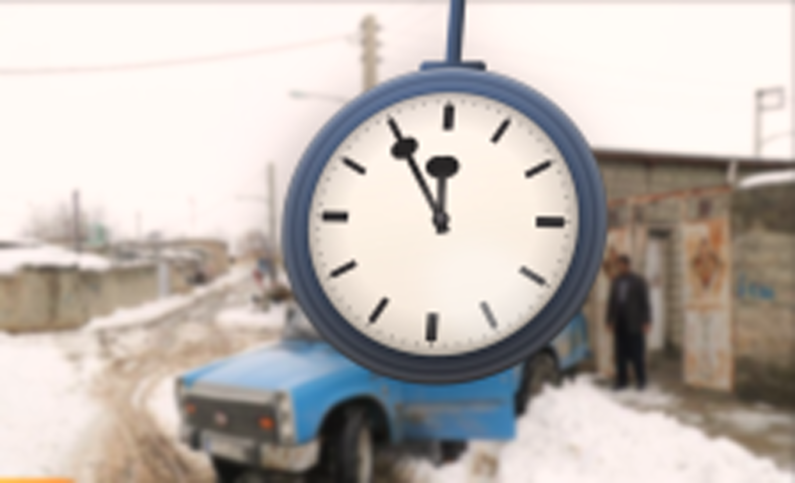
{"hour": 11, "minute": 55}
